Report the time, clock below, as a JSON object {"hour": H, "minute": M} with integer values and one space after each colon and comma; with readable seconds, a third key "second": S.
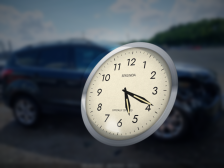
{"hour": 5, "minute": 19}
